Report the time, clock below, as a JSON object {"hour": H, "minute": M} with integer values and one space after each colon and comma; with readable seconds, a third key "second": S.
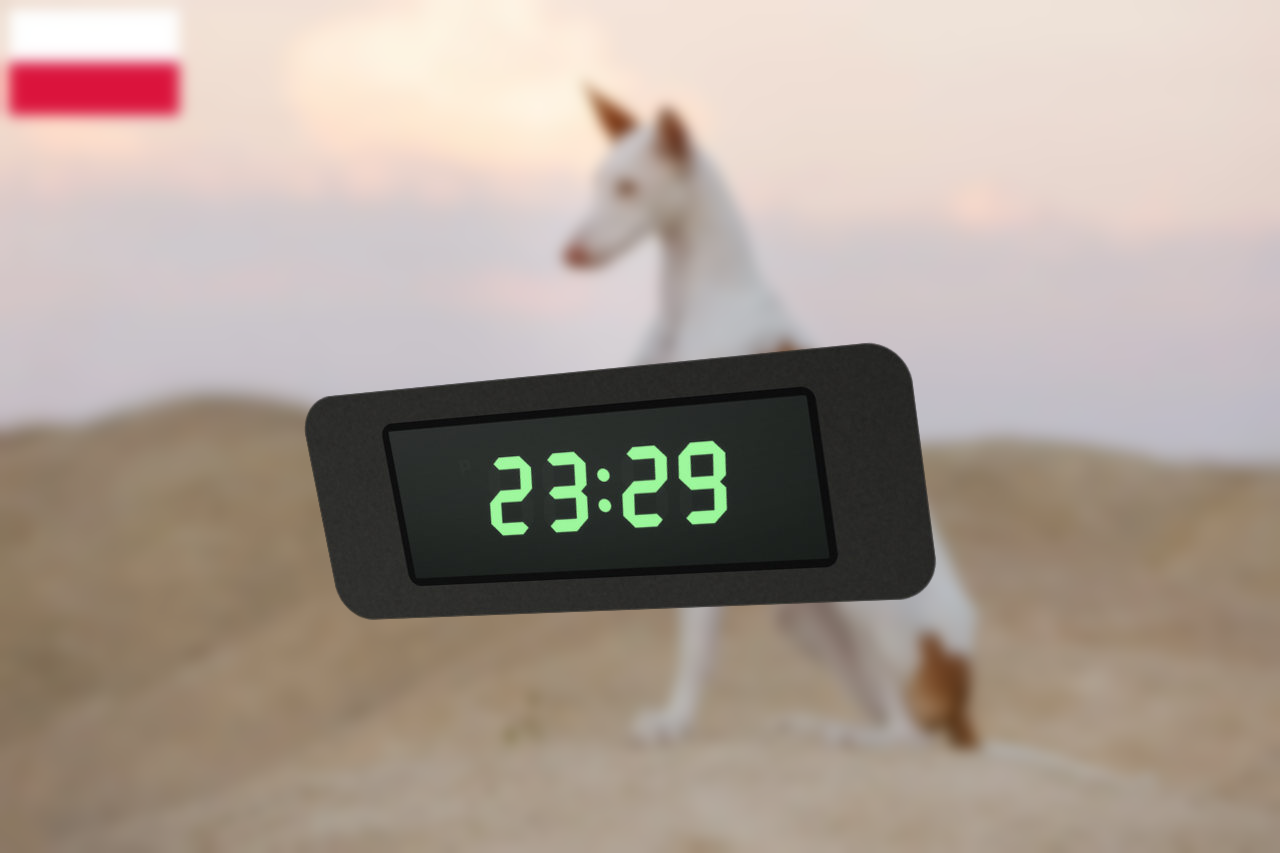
{"hour": 23, "minute": 29}
